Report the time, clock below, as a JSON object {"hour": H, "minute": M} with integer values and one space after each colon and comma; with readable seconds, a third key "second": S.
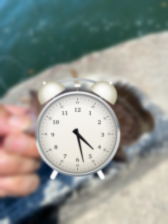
{"hour": 4, "minute": 28}
